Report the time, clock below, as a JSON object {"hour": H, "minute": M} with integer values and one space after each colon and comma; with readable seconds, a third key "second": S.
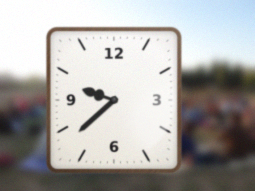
{"hour": 9, "minute": 38}
